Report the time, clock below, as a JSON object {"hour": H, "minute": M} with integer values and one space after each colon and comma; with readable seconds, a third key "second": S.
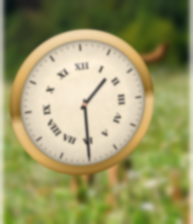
{"hour": 1, "minute": 30}
